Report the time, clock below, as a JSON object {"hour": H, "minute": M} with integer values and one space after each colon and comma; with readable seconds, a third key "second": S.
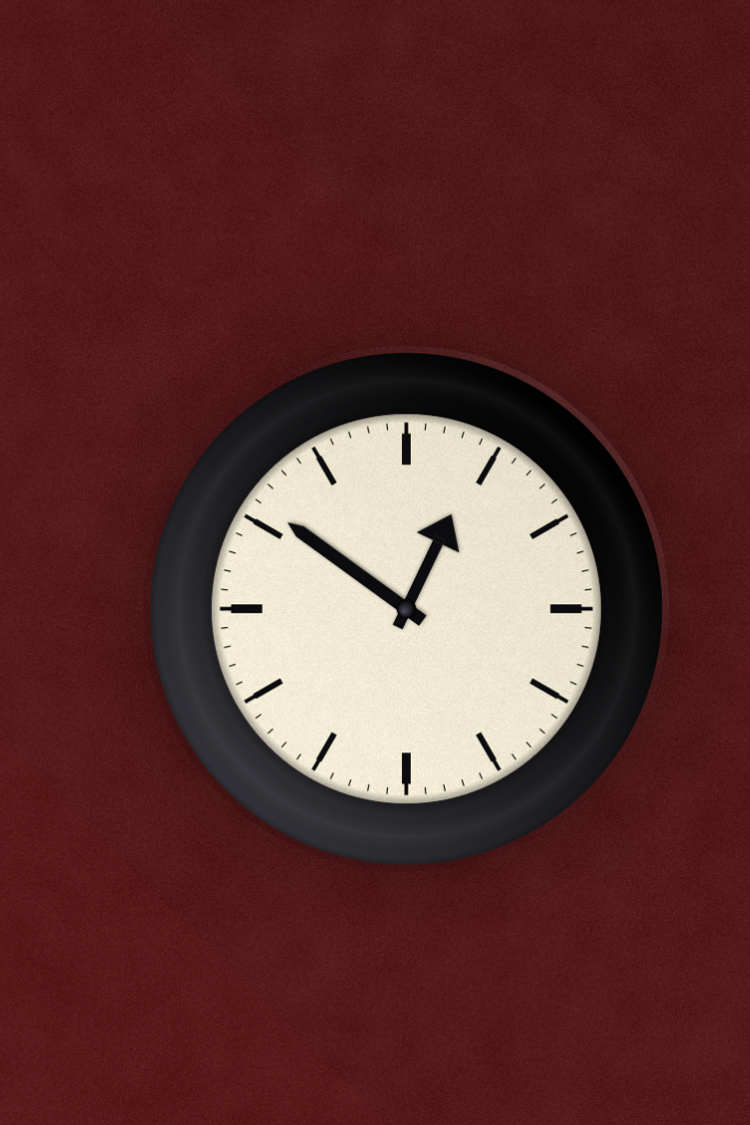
{"hour": 12, "minute": 51}
